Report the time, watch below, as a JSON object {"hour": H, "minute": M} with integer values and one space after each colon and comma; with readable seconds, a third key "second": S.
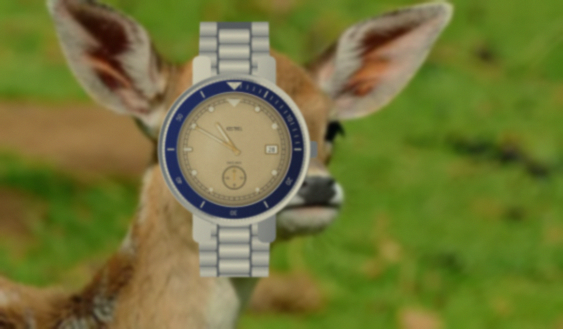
{"hour": 10, "minute": 50}
